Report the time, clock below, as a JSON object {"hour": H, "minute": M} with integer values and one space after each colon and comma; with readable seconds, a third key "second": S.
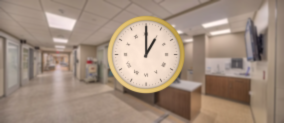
{"hour": 1, "minute": 0}
